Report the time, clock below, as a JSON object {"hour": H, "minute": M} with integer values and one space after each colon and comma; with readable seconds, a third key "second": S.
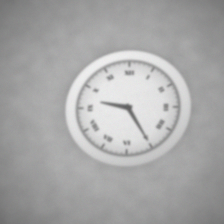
{"hour": 9, "minute": 25}
